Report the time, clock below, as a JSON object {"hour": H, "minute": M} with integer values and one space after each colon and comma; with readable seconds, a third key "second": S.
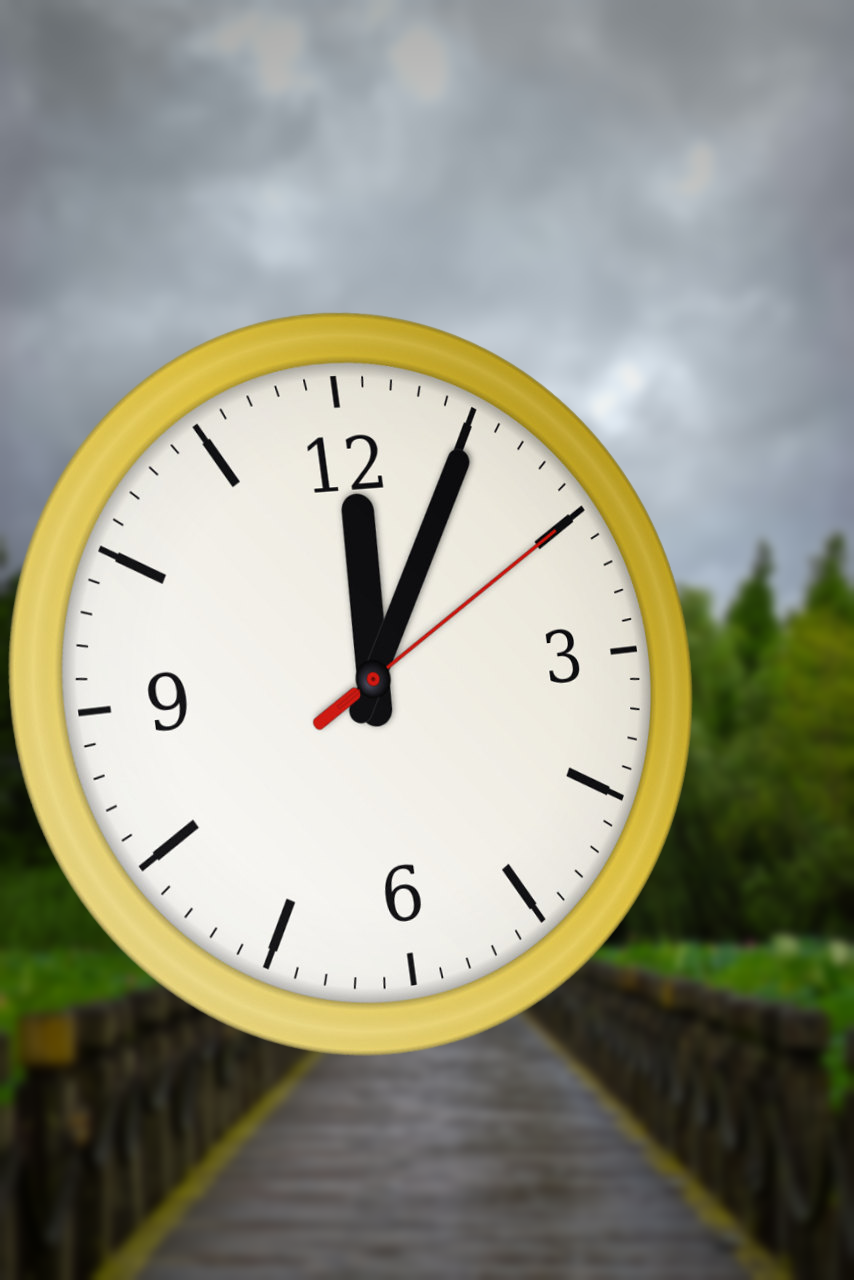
{"hour": 12, "minute": 5, "second": 10}
